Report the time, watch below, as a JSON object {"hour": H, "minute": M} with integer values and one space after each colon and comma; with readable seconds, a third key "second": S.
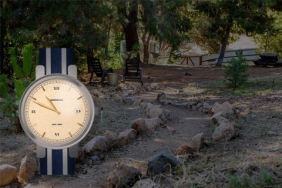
{"hour": 10, "minute": 49}
